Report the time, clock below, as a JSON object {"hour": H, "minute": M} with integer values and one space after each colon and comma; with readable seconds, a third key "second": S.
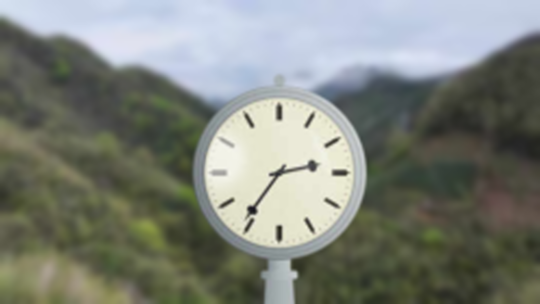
{"hour": 2, "minute": 36}
